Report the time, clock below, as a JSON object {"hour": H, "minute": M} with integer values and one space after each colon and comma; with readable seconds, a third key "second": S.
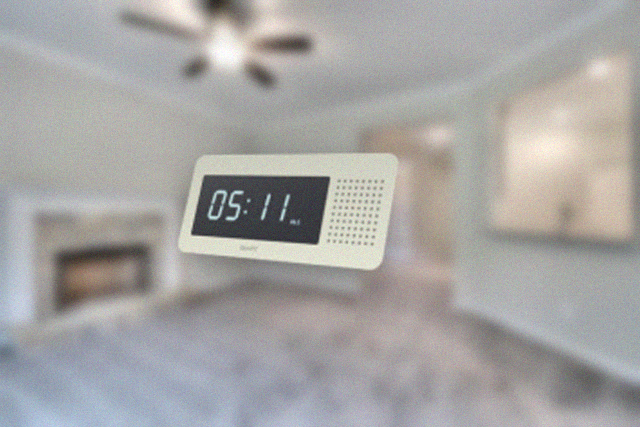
{"hour": 5, "minute": 11}
